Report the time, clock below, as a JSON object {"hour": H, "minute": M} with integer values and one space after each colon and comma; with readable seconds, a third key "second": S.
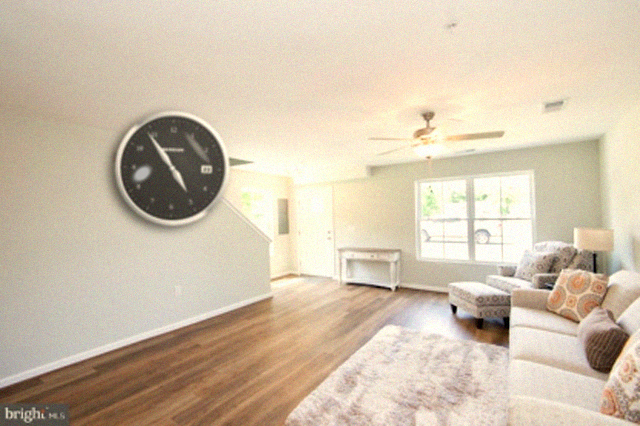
{"hour": 4, "minute": 54}
